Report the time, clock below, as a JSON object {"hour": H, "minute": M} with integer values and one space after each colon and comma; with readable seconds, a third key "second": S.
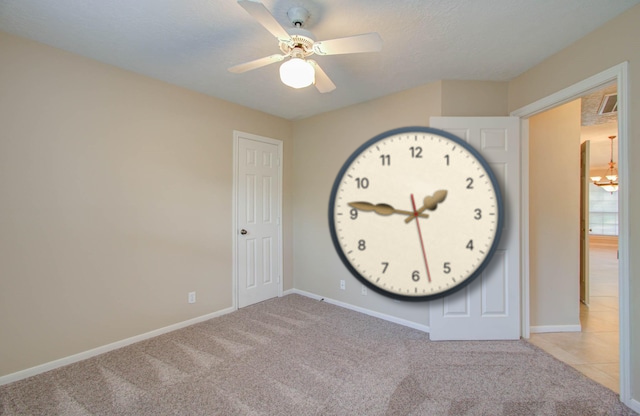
{"hour": 1, "minute": 46, "second": 28}
